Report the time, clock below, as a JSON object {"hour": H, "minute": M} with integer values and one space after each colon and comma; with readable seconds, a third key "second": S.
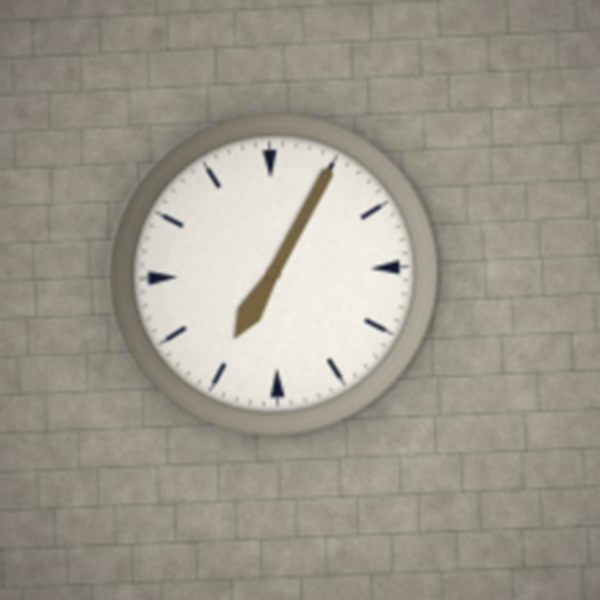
{"hour": 7, "minute": 5}
